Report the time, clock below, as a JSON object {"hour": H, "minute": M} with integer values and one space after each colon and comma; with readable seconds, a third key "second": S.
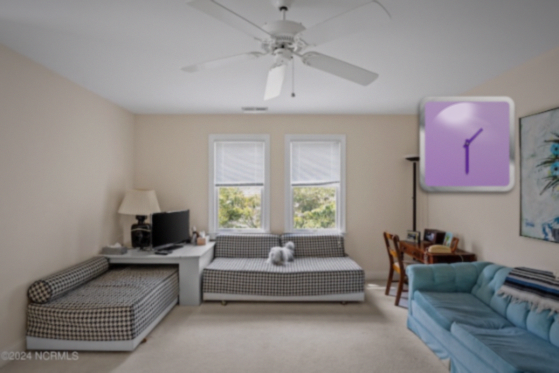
{"hour": 1, "minute": 30}
